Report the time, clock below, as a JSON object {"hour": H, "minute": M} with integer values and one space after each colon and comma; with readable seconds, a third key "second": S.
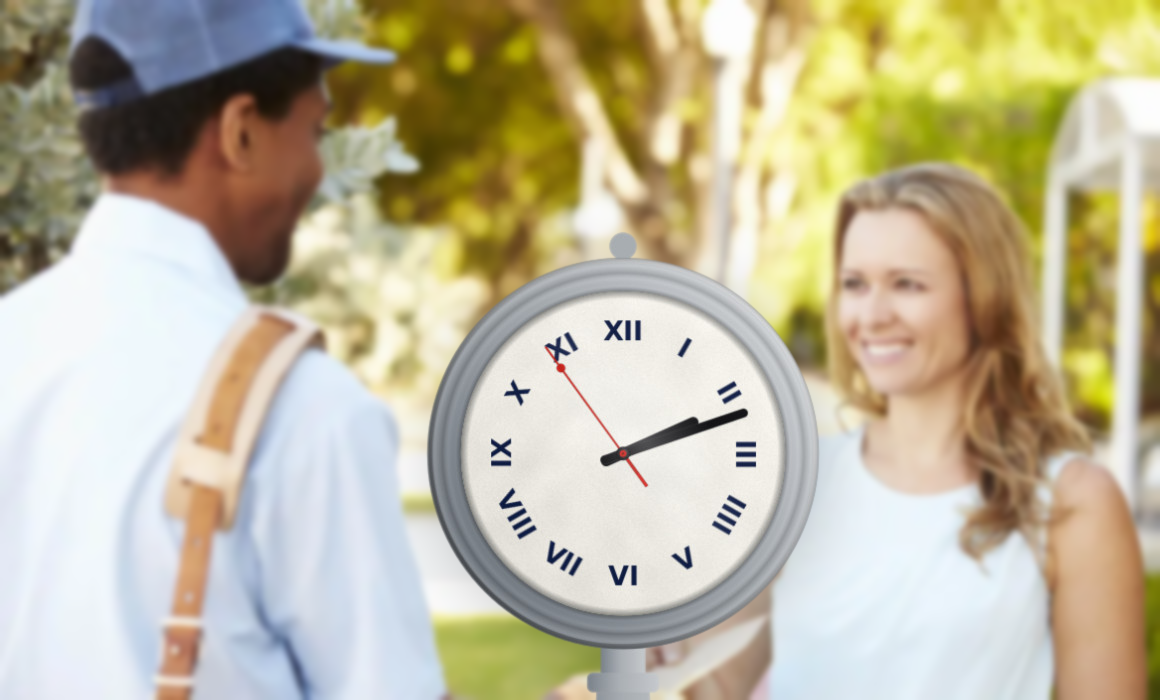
{"hour": 2, "minute": 11, "second": 54}
